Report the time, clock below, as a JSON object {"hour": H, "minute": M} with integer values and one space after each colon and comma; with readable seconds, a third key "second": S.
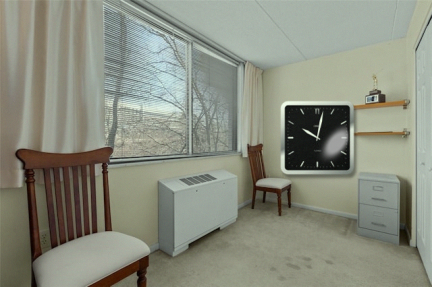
{"hour": 10, "minute": 2}
